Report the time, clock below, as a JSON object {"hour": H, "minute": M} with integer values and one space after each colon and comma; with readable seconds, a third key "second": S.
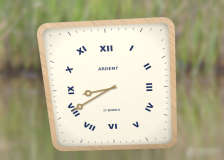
{"hour": 8, "minute": 40}
